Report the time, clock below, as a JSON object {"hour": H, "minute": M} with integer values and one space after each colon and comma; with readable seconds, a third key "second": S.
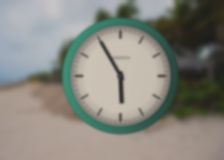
{"hour": 5, "minute": 55}
